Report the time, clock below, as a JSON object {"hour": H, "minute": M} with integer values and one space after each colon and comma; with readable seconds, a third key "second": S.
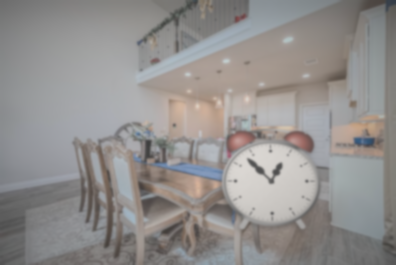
{"hour": 12, "minute": 53}
